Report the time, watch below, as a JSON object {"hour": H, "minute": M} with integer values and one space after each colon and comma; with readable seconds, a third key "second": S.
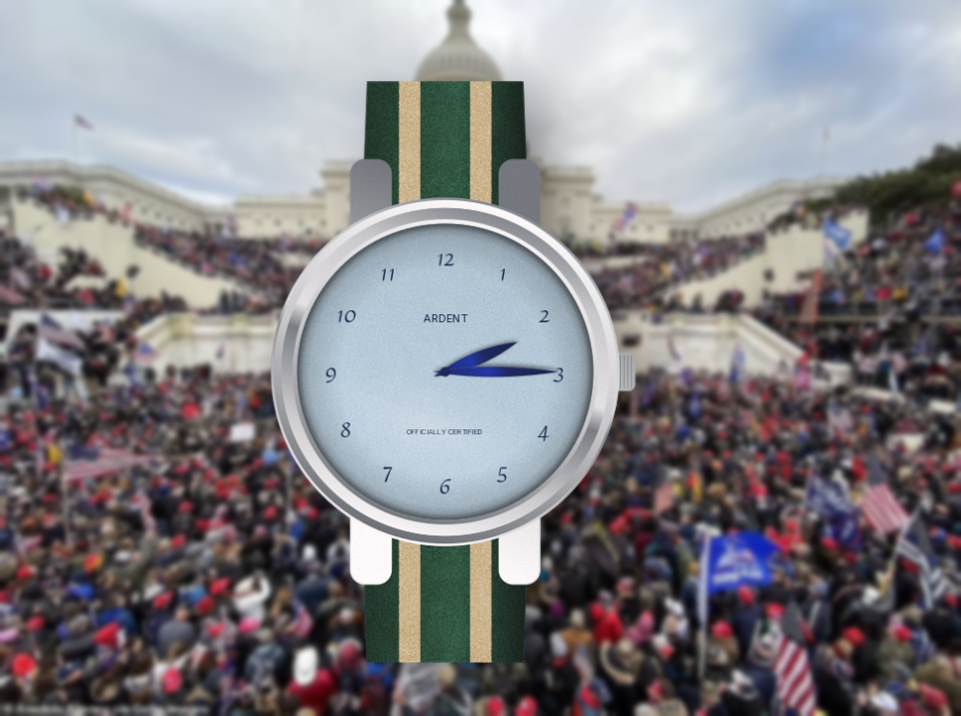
{"hour": 2, "minute": 15}
